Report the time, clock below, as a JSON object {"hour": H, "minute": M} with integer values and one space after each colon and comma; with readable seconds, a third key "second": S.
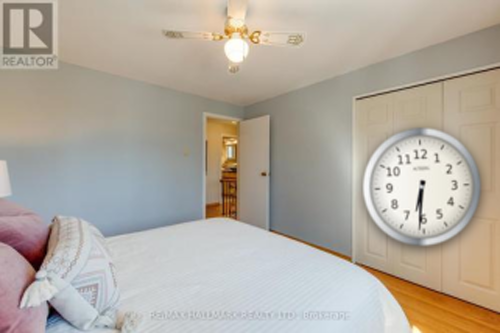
{"hour": 6, "minute": 31}
